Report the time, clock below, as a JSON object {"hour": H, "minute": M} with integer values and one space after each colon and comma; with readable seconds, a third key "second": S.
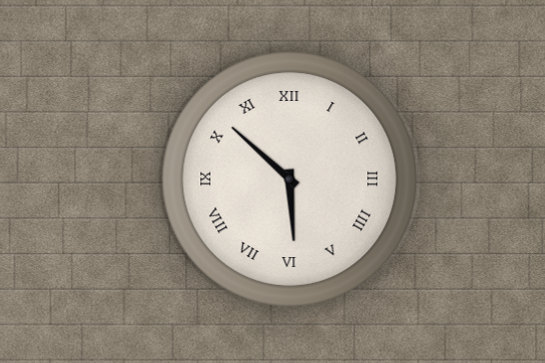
{"hour": 5, "minute": 52}
